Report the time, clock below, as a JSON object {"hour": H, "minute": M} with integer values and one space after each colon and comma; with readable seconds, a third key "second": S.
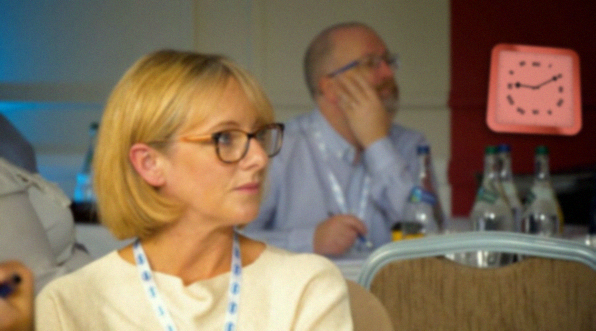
{"hour": 9, "minute": 10}
